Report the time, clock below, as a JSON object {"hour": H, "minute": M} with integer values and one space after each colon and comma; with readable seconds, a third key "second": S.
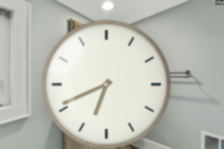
{"hour": 6, "minute": 41}
